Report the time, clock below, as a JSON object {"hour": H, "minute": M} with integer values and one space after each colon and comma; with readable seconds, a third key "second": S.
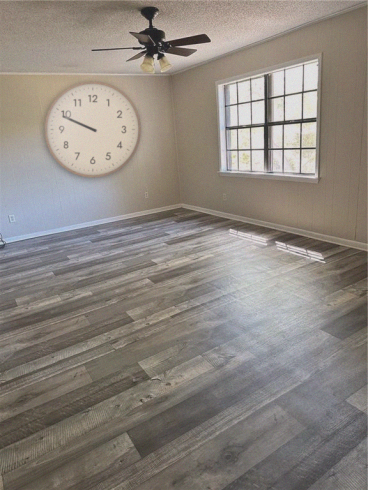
{"hour": 9, "minute": 49}
